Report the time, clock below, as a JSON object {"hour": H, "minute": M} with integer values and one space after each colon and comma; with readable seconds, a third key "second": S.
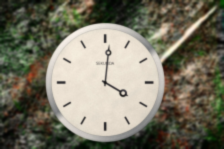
{"hour": 4, "minute": 1}
